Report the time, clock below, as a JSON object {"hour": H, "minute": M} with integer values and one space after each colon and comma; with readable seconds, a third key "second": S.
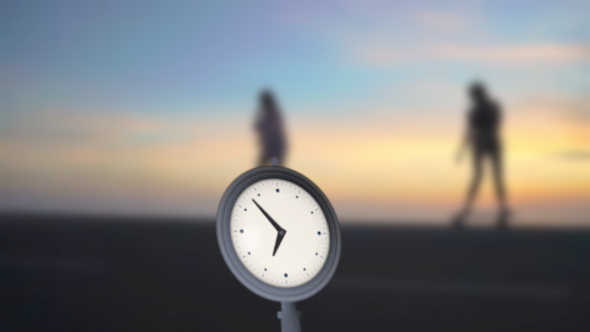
{"hour": 6, "minute": 53}
